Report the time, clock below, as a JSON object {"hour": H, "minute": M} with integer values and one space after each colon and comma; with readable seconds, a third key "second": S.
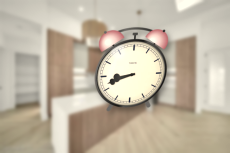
{"hour": 8, "minute": 42}
